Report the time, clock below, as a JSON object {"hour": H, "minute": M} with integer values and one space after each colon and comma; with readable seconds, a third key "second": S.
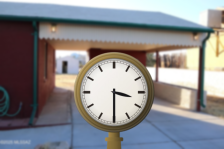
{"hour": 3, "minute": 30}
